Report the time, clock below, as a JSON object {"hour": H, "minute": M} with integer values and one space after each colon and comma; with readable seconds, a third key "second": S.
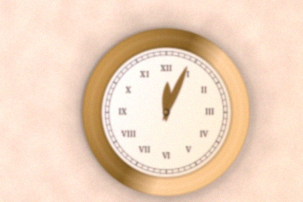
{"hour": 12, "minute": 4}
